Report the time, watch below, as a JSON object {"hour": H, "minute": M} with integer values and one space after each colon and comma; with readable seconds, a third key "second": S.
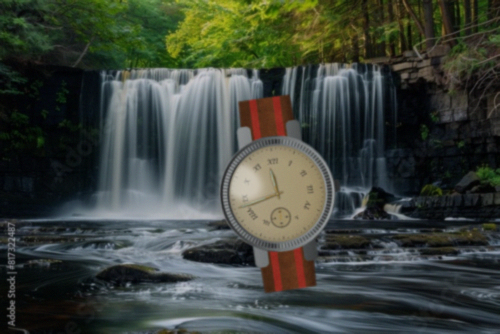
{"hour": 11, "minute": 43}
